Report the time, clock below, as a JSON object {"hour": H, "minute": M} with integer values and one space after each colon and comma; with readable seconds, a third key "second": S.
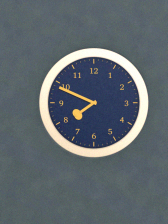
{"hour": 7, "minute": 49}
